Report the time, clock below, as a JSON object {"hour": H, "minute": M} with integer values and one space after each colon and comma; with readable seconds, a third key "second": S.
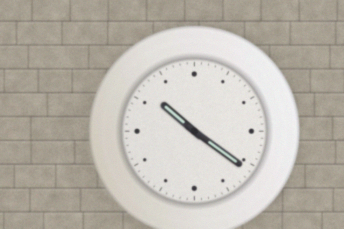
{"hour": 10, "minute": 21}
